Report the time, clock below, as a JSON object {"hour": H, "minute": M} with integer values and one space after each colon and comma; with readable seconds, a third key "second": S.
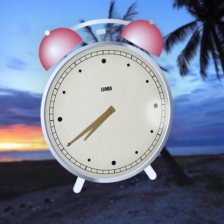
{"hour": 7, "minute": 40}
